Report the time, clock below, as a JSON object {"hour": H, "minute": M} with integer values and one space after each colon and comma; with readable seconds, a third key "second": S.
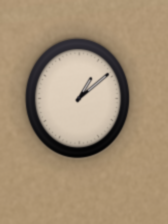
{"hour": 1, "minute": 9}
